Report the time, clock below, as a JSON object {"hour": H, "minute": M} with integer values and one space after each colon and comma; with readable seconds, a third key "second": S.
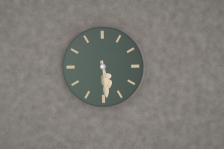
{"hour": 5, "minute": 29}
